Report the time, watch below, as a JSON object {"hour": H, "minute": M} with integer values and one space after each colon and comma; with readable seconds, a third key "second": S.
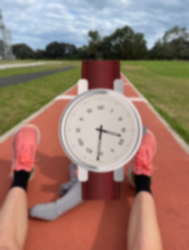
{"hour": 3, "minute": 31}
